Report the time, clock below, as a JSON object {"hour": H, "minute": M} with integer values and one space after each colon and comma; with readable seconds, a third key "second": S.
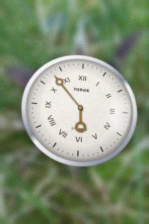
{"hour": 5, "minute": 53}
